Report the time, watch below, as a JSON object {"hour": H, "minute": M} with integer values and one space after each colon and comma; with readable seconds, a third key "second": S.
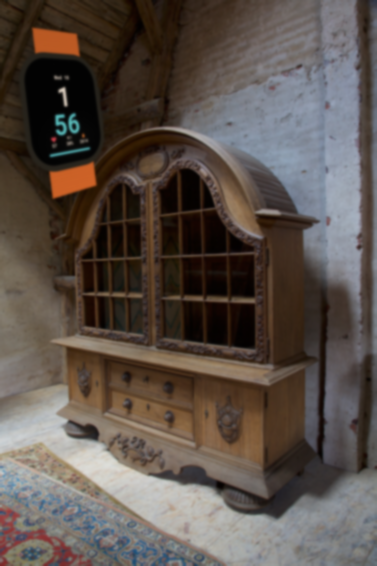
{"hour": 1, "minute": 56}
